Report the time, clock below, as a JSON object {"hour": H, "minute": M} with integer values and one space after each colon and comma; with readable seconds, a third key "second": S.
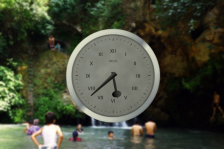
{"hour": 5, "minute": 38}
